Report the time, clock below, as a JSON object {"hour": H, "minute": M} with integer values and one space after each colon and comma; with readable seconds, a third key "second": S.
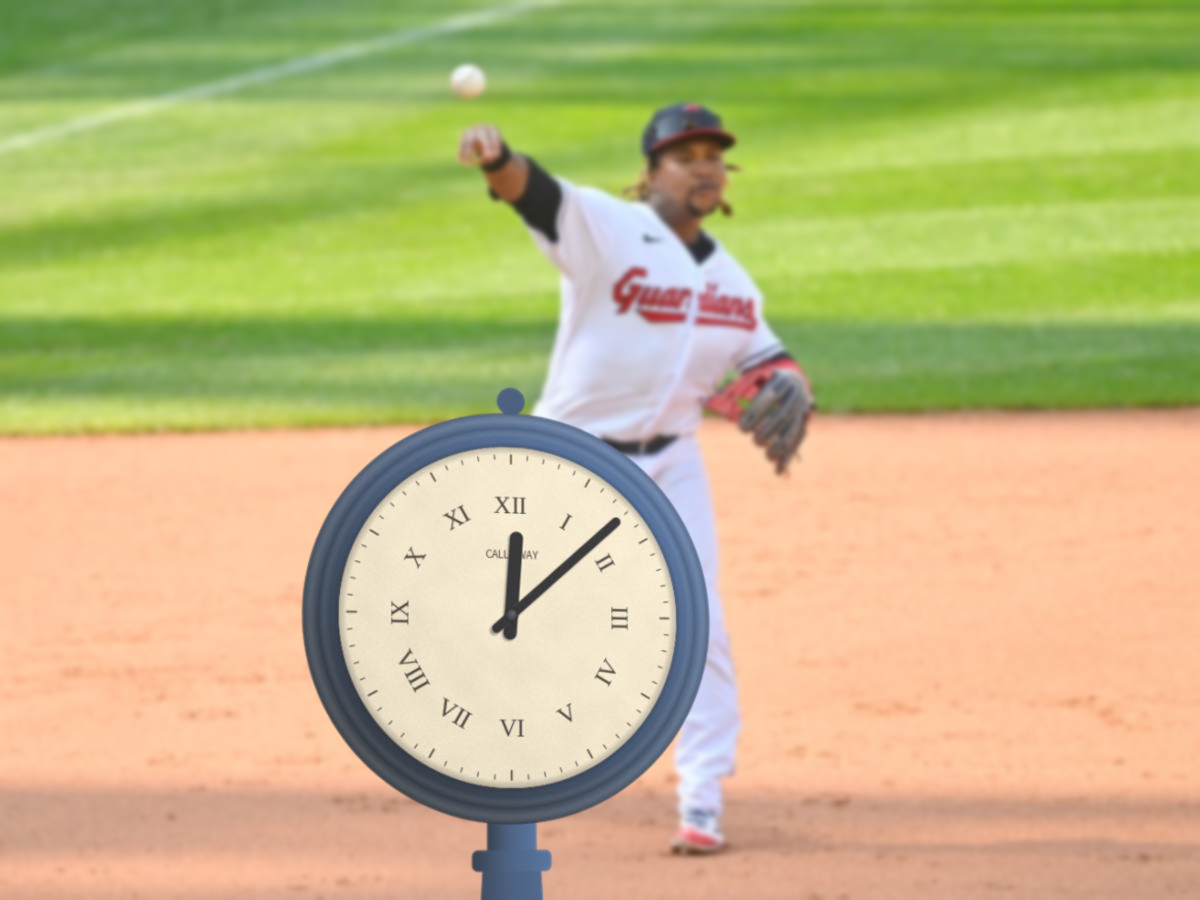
{"hour": 12, "minute": 8}
